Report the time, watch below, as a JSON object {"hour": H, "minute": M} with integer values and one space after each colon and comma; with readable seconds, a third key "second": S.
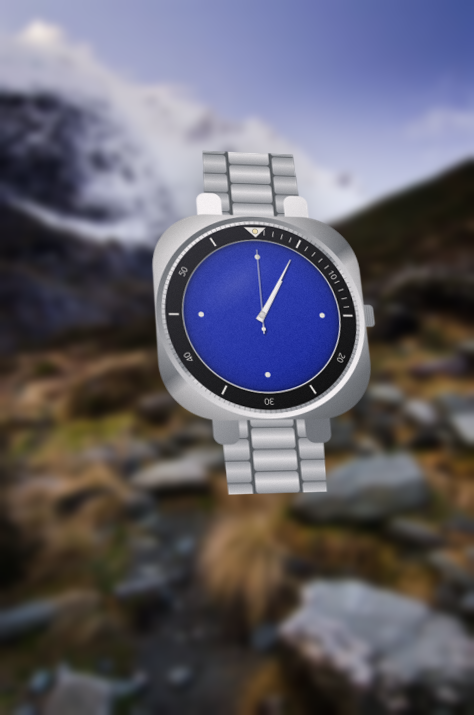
{"hour": 1, "minute": 5, "second": 0}
